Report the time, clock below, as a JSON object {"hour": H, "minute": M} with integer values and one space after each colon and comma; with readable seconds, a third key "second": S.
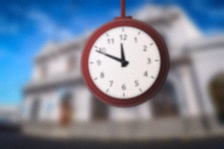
{"hour": 11, "minute": 49}
